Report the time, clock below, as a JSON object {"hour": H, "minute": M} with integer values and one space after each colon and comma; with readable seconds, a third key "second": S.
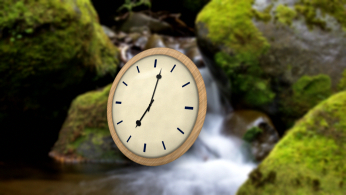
{"hour": 7, "minute": 2}
